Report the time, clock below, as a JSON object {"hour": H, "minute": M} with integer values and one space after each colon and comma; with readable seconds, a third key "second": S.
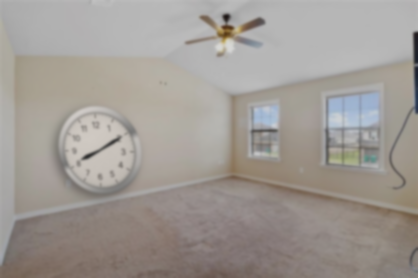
{"hour": 8, "minute": 10}
